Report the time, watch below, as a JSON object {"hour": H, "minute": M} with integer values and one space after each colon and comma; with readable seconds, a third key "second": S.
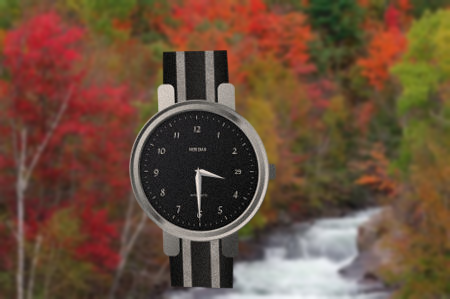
{"hour": 3, "minute": 30}
